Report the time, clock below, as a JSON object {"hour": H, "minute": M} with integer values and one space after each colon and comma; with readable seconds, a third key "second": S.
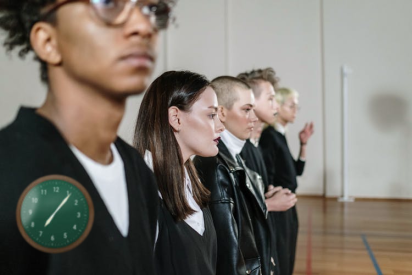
{"hour": 7, "minute": 6}
